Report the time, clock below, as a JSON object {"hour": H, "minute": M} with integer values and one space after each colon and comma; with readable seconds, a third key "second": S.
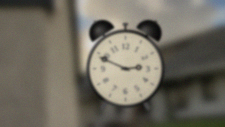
{"hour": 2, "minute": 49}
